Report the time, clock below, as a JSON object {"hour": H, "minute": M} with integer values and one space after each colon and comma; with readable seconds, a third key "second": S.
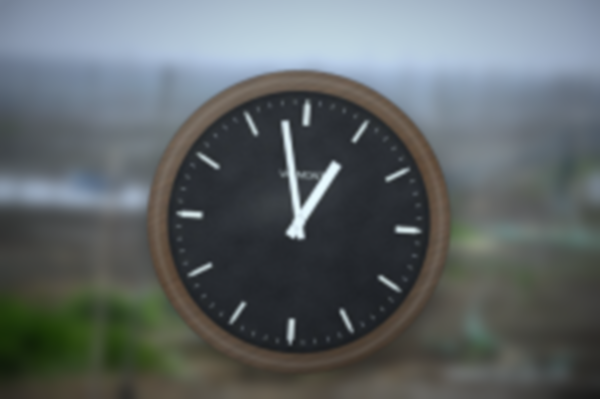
{"hour": 12, "minute": 58}
